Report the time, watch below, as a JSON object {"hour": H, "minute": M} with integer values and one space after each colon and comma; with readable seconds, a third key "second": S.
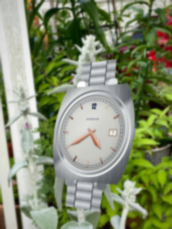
{"hour": 4, "minute": 40}
